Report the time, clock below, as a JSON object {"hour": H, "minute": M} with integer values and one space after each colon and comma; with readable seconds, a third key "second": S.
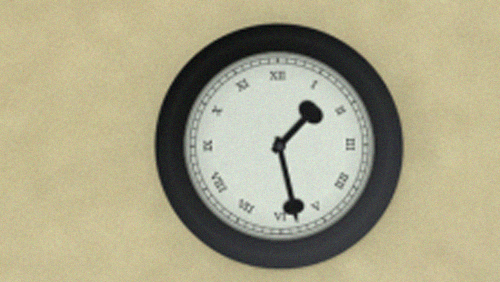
{"hour": 1, "minute": 28}
